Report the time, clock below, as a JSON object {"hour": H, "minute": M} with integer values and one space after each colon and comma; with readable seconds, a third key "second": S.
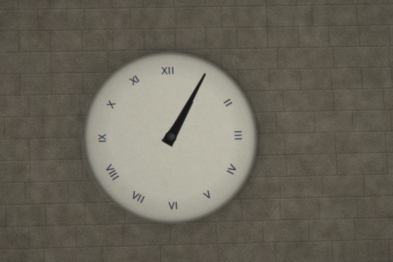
{"hour": 1, "minute": 5}
